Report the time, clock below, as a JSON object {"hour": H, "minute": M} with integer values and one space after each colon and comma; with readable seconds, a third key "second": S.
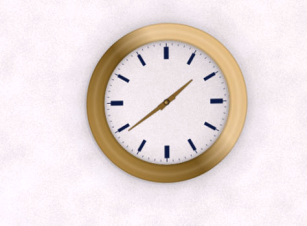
{"hour": 1, "minute": 39}
